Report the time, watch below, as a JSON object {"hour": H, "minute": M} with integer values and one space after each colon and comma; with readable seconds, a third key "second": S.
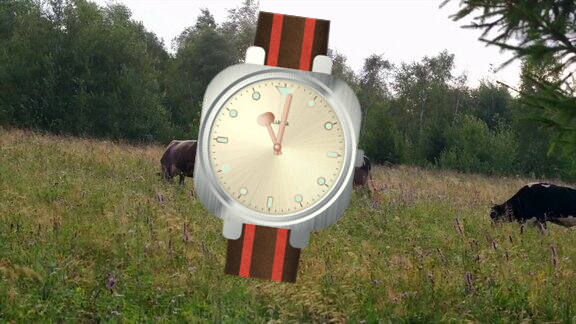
{"hour": 11, "minute": 1}
